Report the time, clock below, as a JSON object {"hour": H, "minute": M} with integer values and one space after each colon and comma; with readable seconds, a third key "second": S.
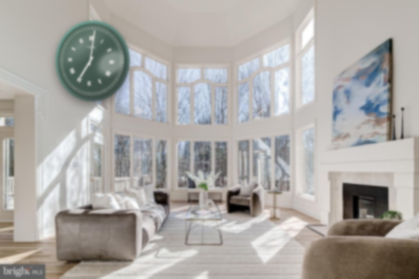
{"hour": 7, "minute": 1}
